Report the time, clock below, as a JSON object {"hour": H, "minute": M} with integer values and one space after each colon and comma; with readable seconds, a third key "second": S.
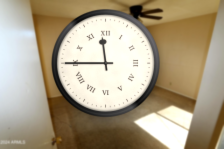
{"hour": 11, "minute": 45}
